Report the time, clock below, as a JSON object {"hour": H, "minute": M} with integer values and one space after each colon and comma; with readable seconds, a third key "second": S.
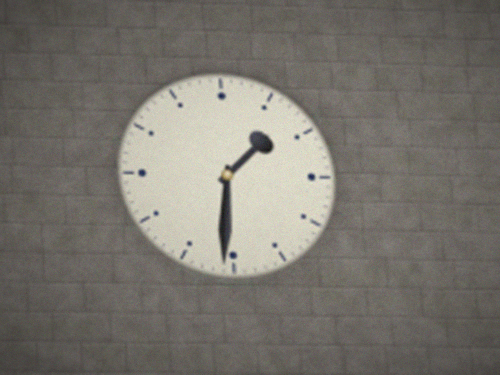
{"hour": 1, "minute": 31}
